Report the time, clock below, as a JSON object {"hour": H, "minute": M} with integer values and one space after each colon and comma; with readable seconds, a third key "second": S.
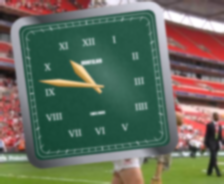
{"hour": 10, "minute": 47}
